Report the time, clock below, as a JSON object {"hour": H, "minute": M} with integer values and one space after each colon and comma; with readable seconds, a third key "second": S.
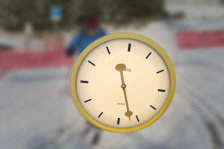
{"hour": 11, "minute": 27}
